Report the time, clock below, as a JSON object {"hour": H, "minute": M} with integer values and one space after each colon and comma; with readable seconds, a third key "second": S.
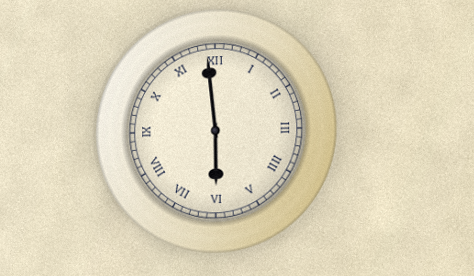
{"hour": 5, "minute": 59}
